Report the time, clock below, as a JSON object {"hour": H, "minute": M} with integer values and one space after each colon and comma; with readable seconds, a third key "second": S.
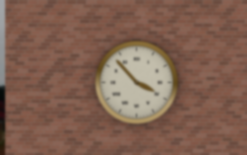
{"hour": 3, "minute": 53}
